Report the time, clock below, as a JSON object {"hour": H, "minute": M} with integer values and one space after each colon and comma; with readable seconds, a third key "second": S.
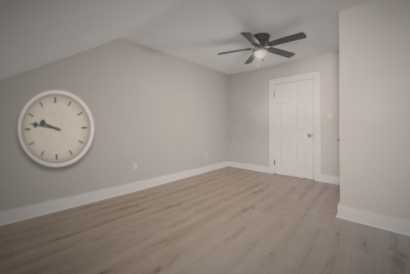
{"hour": 9, "minute": 47}
